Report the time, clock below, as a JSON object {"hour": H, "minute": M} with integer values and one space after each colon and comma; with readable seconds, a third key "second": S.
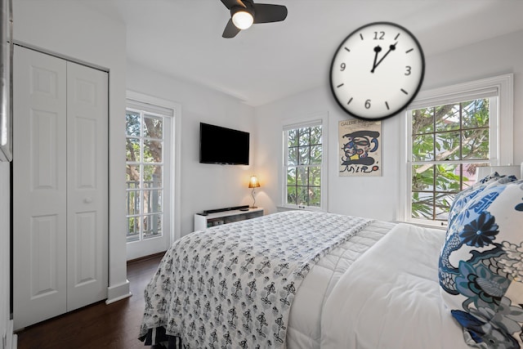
{"hour": 12, "minute": 6}
